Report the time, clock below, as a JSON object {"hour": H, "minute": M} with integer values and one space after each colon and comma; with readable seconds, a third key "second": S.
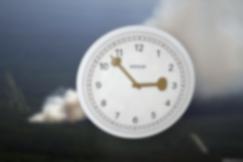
{"hour": 2, "minute": 53}
